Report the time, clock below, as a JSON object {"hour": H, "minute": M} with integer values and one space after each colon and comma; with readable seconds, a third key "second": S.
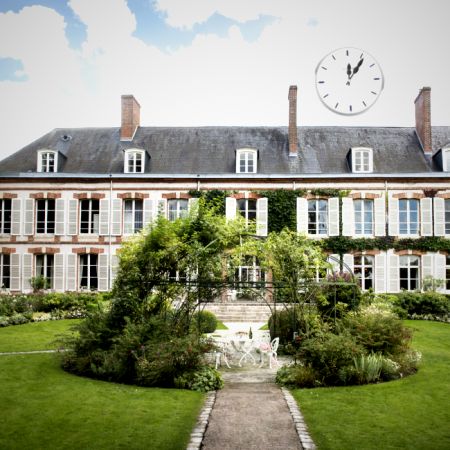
{"hour": 12, "minute": 6}
